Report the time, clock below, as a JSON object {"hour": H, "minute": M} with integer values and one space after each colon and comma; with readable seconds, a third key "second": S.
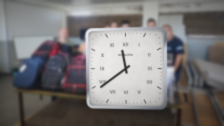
{"hour": 11, "minute": 39}
